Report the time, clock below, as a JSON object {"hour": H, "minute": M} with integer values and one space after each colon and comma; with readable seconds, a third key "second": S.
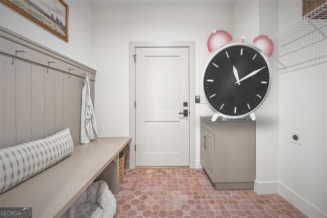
{"hour": 11, "minute": 10}
